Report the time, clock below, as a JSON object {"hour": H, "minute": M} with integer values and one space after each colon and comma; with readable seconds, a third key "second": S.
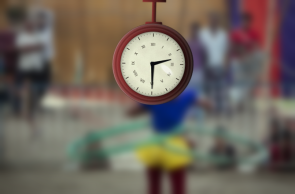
{"hour": 2, "minute": 30}
